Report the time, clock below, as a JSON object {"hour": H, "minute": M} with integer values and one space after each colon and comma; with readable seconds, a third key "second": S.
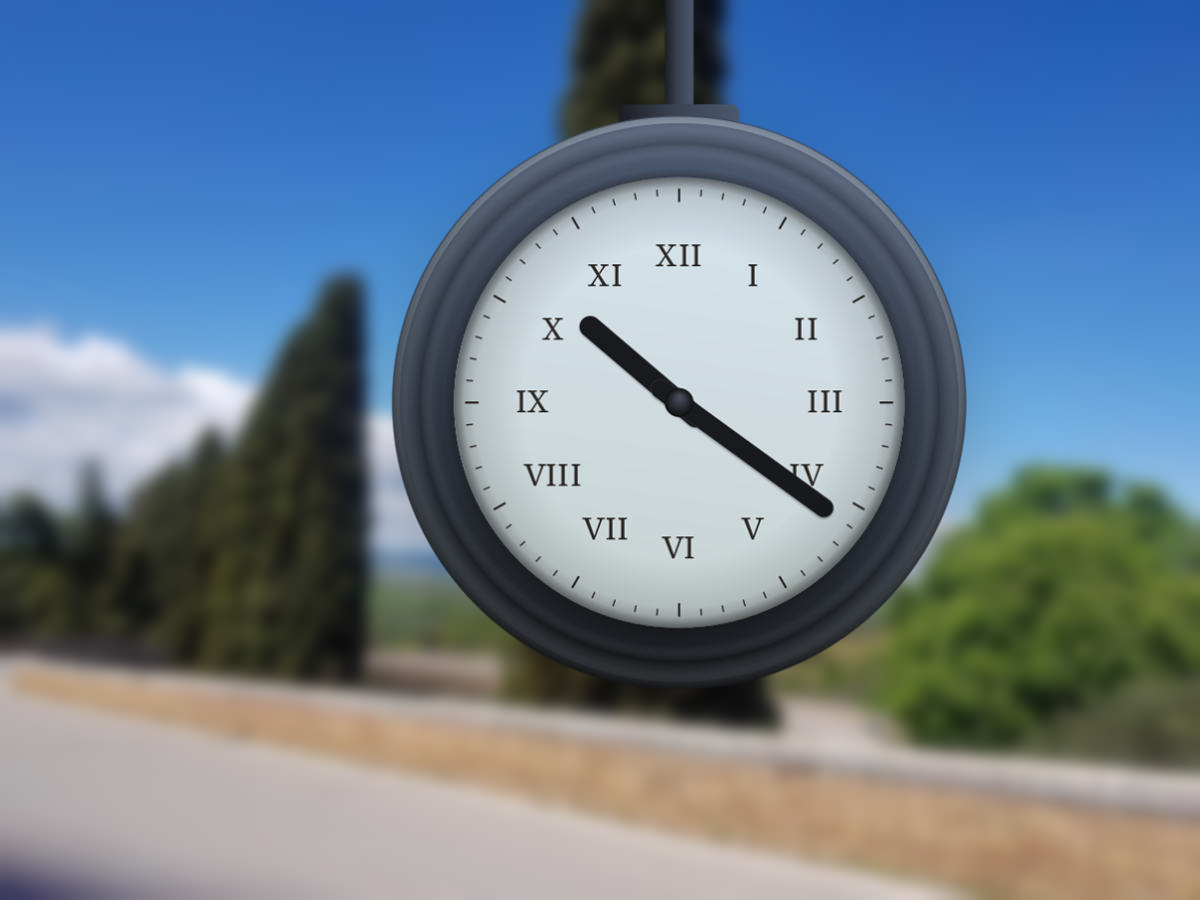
{"hour": 10, "minute": 21}
